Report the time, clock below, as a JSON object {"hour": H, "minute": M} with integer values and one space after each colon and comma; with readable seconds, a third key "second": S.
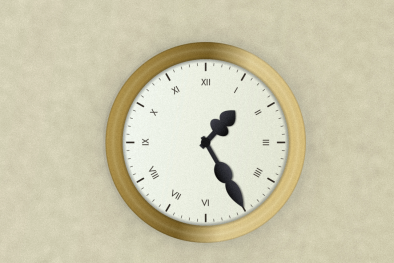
{"hour": 1, "minute": 25}
